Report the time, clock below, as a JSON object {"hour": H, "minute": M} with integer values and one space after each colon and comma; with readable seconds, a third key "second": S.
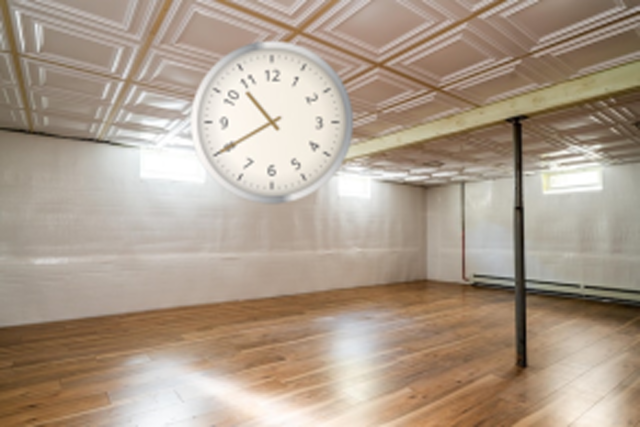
{"hour": 10, "minute": 40}
